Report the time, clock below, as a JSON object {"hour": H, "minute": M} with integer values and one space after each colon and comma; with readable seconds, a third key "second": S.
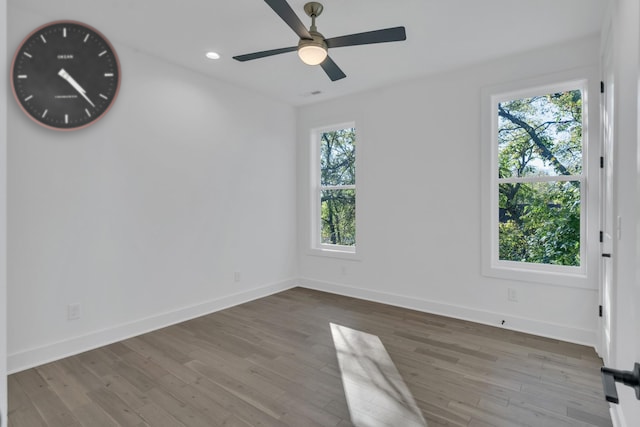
{"hour": 4, "minute": 23}
